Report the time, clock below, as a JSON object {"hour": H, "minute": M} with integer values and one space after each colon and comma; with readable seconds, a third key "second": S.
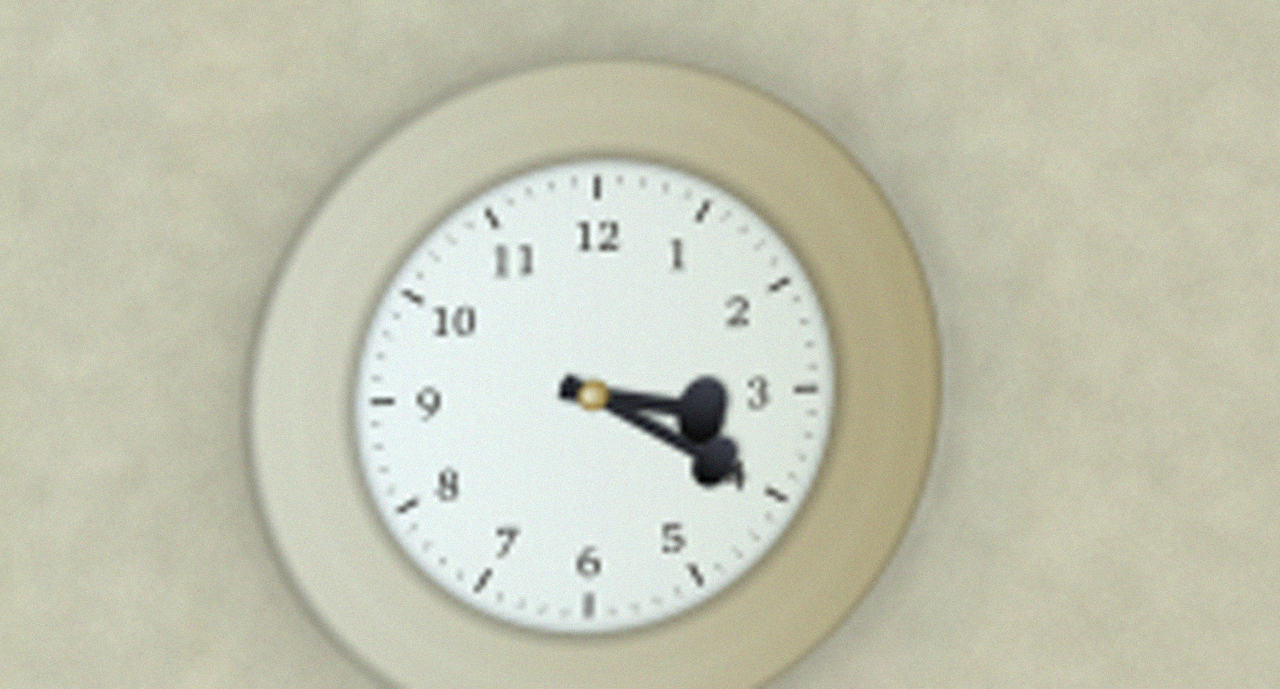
{"hour": 3, "minute": 20}
